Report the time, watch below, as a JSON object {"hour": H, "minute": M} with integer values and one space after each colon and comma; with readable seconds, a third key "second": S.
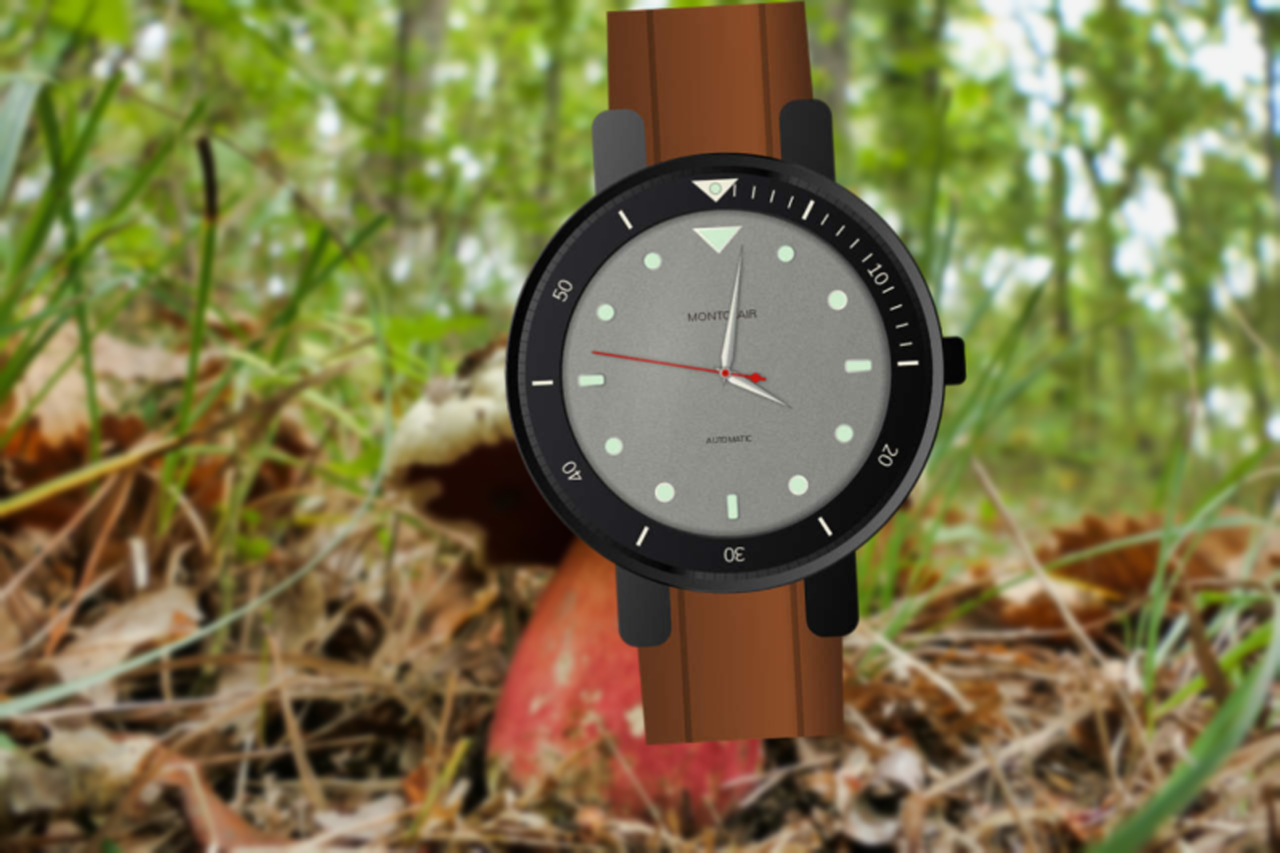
{"hour": 4, "minute": 1, "second": 47}
